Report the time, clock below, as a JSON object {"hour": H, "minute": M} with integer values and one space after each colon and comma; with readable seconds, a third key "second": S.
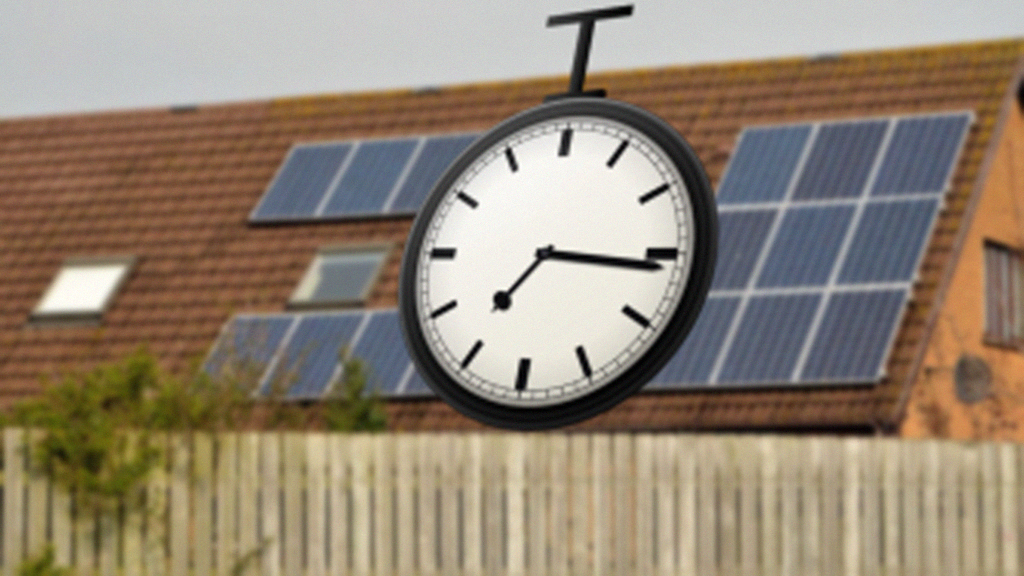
{"hour": 7, "minute": 16}
